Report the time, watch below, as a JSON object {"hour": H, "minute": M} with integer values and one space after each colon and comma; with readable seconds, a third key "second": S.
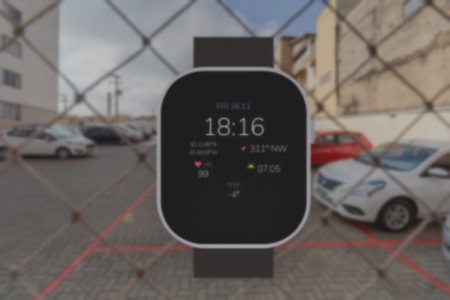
{"hour": 18, "minute": 16}
